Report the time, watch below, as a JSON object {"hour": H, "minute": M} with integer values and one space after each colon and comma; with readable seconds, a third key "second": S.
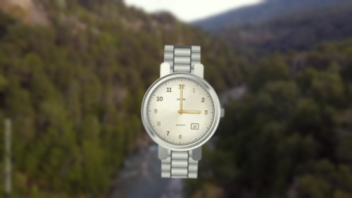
{"hour": 3, "minute": 0}
